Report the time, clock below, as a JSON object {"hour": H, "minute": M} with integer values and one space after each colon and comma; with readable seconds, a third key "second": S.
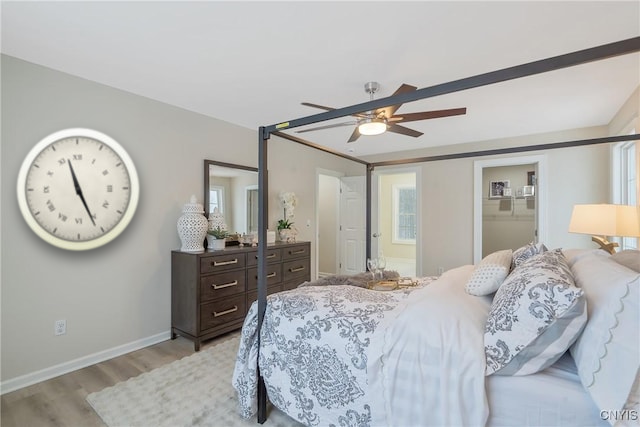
{"hour": 11, "minute": 26}
